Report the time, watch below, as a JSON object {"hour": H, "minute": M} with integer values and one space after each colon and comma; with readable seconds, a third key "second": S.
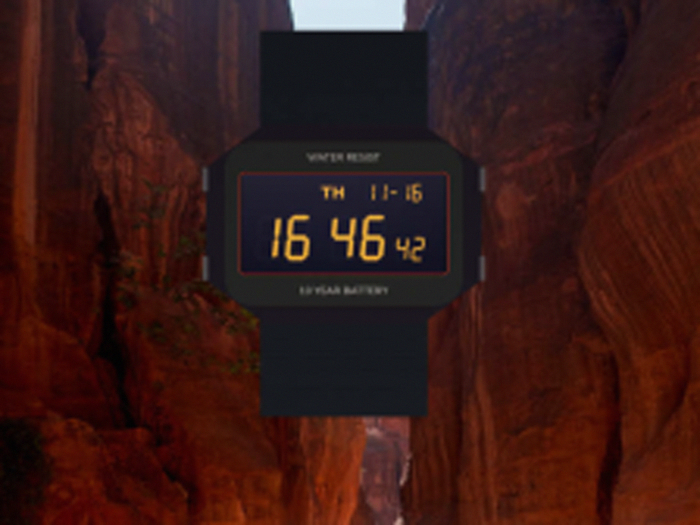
{"hour": 16, "minute": 46, "second": 42}
